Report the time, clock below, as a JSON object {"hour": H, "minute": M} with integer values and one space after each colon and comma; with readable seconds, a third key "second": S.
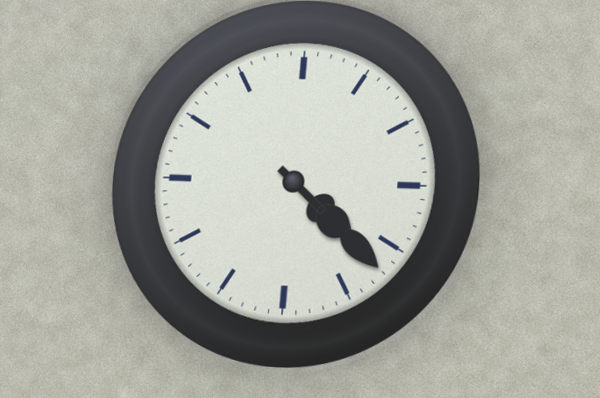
{"hour": 4, "minute": 22}
